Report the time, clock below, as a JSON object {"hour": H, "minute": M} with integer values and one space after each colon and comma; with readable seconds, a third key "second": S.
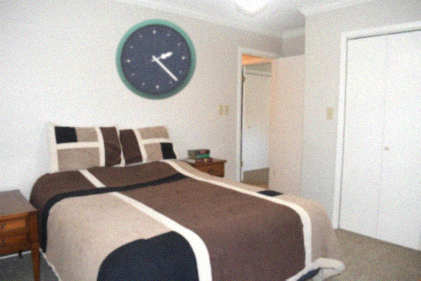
{"hour": 2, "minute": 23}
